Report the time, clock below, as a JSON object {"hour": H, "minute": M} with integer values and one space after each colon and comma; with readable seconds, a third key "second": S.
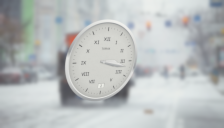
{"hour": 3, "minute": 17}
